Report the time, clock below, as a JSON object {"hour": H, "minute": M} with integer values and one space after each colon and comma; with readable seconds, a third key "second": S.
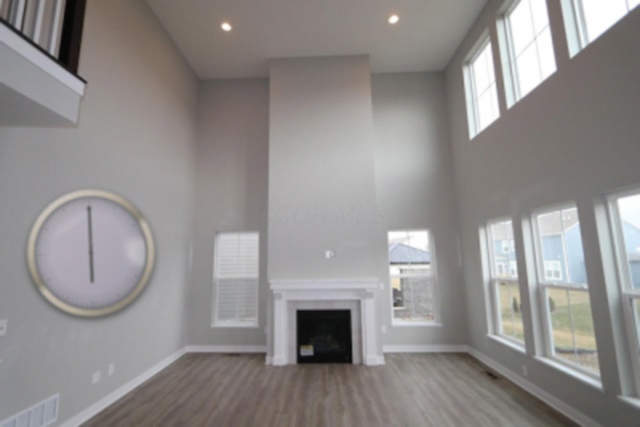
{"hour": 6, "minute": 0}
